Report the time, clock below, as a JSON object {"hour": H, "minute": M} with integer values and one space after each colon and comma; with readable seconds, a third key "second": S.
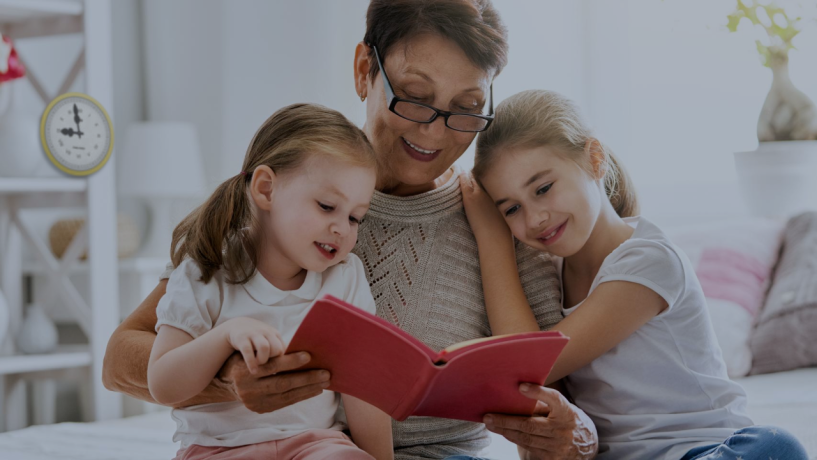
{"hour": 8, "minute": 58}
